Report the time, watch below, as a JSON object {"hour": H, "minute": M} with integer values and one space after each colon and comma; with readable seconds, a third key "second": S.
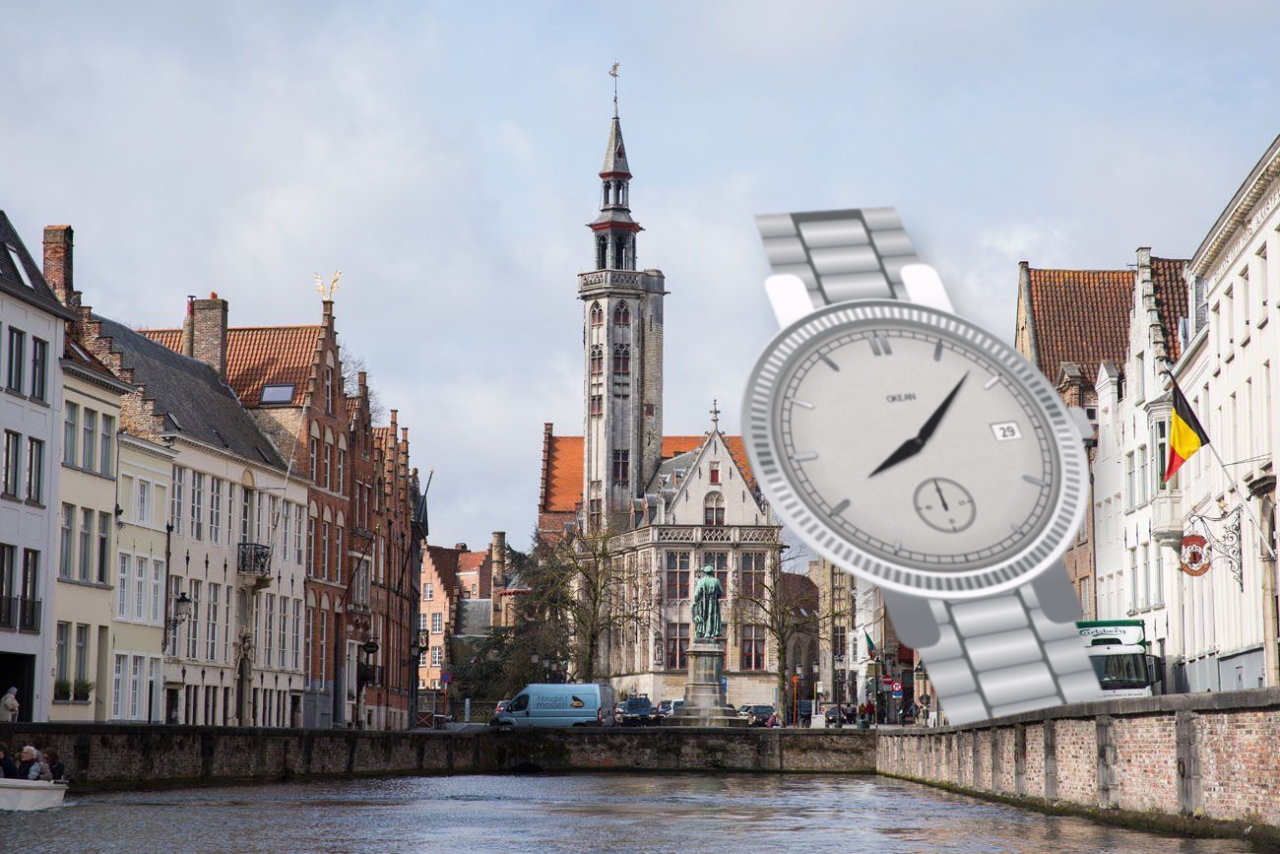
{"hour": 8, "minute": 8}
